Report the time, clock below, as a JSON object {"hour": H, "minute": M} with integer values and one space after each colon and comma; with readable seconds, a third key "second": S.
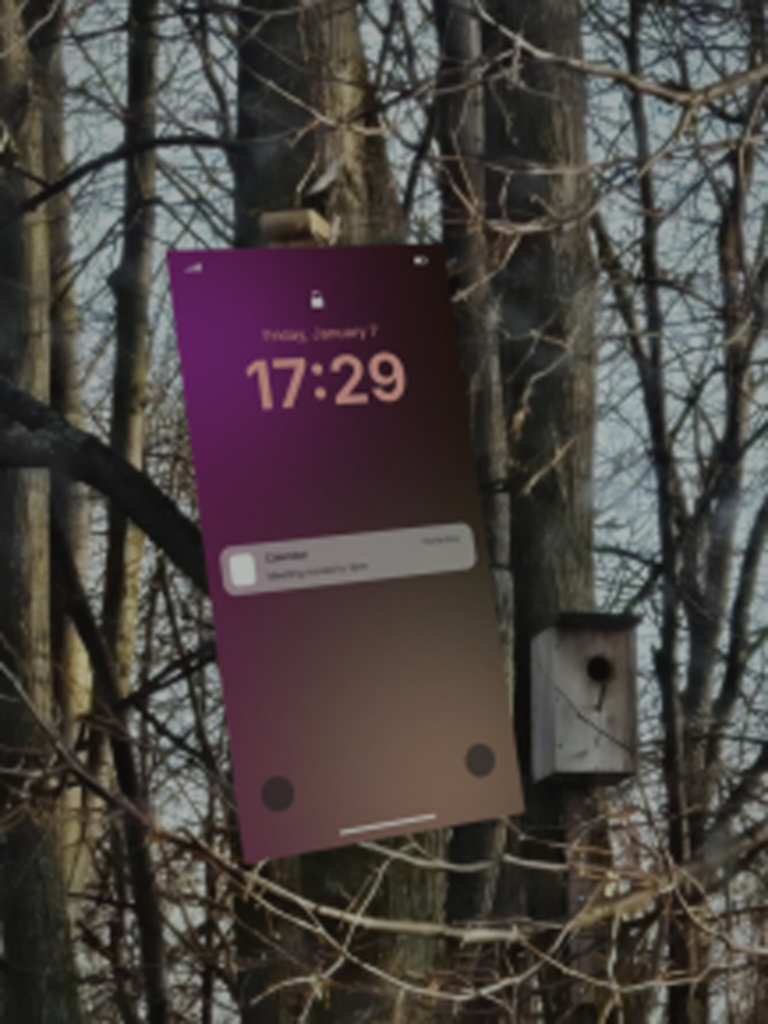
{"hour": 17, "minute": 29}
